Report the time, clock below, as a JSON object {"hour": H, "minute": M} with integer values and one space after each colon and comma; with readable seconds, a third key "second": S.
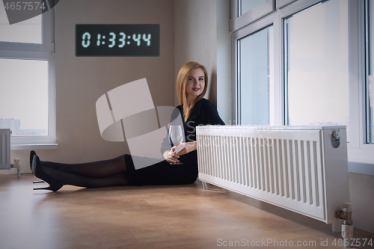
{"hour": 1, "minute": 33, "second": 44}
